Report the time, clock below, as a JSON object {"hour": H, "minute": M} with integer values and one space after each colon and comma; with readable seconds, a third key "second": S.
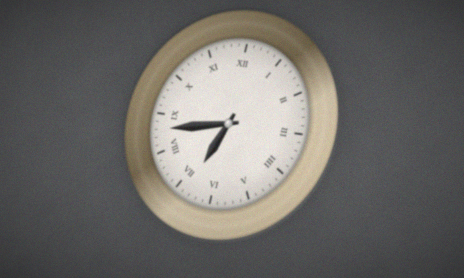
{"hour": 6, "minute": 43}
